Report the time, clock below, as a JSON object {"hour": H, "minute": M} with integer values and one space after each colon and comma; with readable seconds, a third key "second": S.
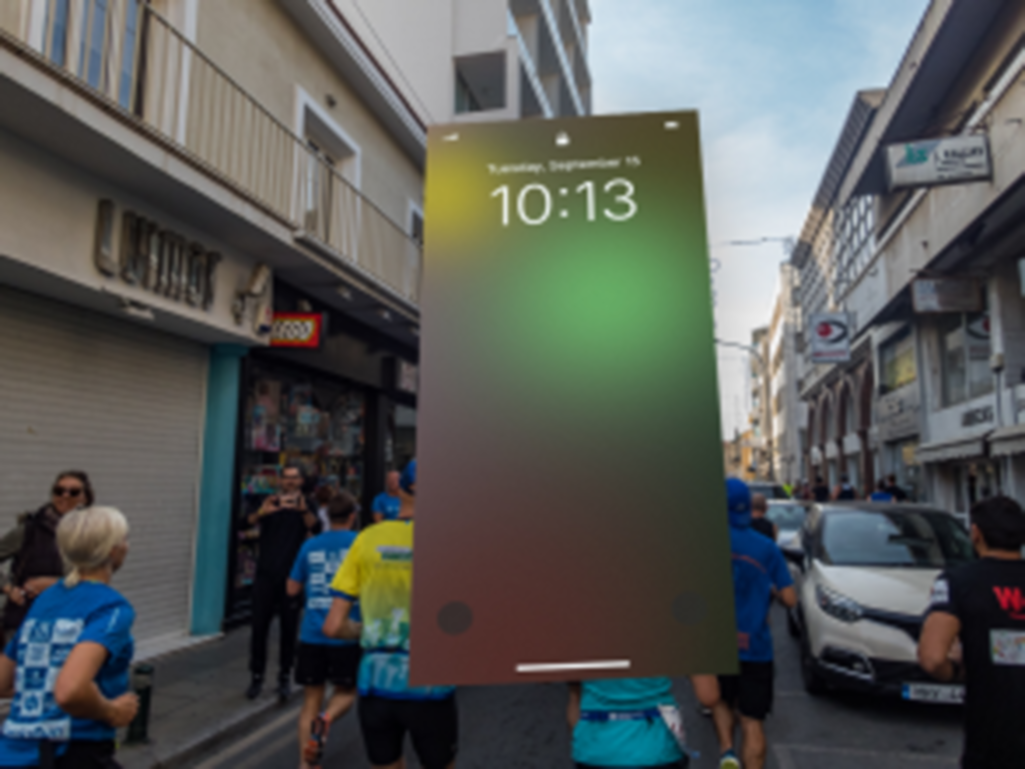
{"hour": 10, "minute": 13}
